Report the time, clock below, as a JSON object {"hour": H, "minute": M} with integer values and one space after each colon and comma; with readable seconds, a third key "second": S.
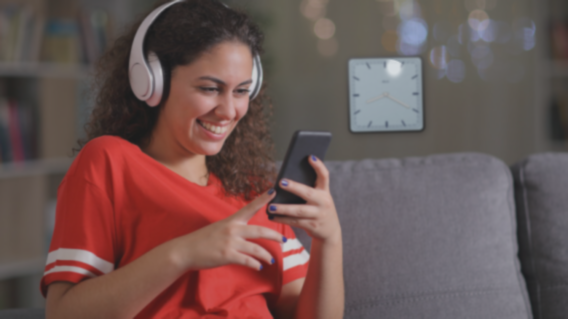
{"hour": 8, "minute": 20}
